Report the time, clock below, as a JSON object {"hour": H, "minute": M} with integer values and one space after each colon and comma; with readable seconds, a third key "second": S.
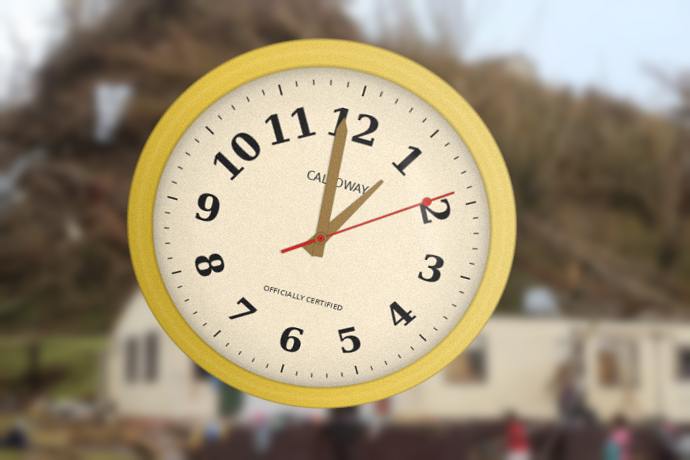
{"hour": 12, "minute": 59, "second": 9}
